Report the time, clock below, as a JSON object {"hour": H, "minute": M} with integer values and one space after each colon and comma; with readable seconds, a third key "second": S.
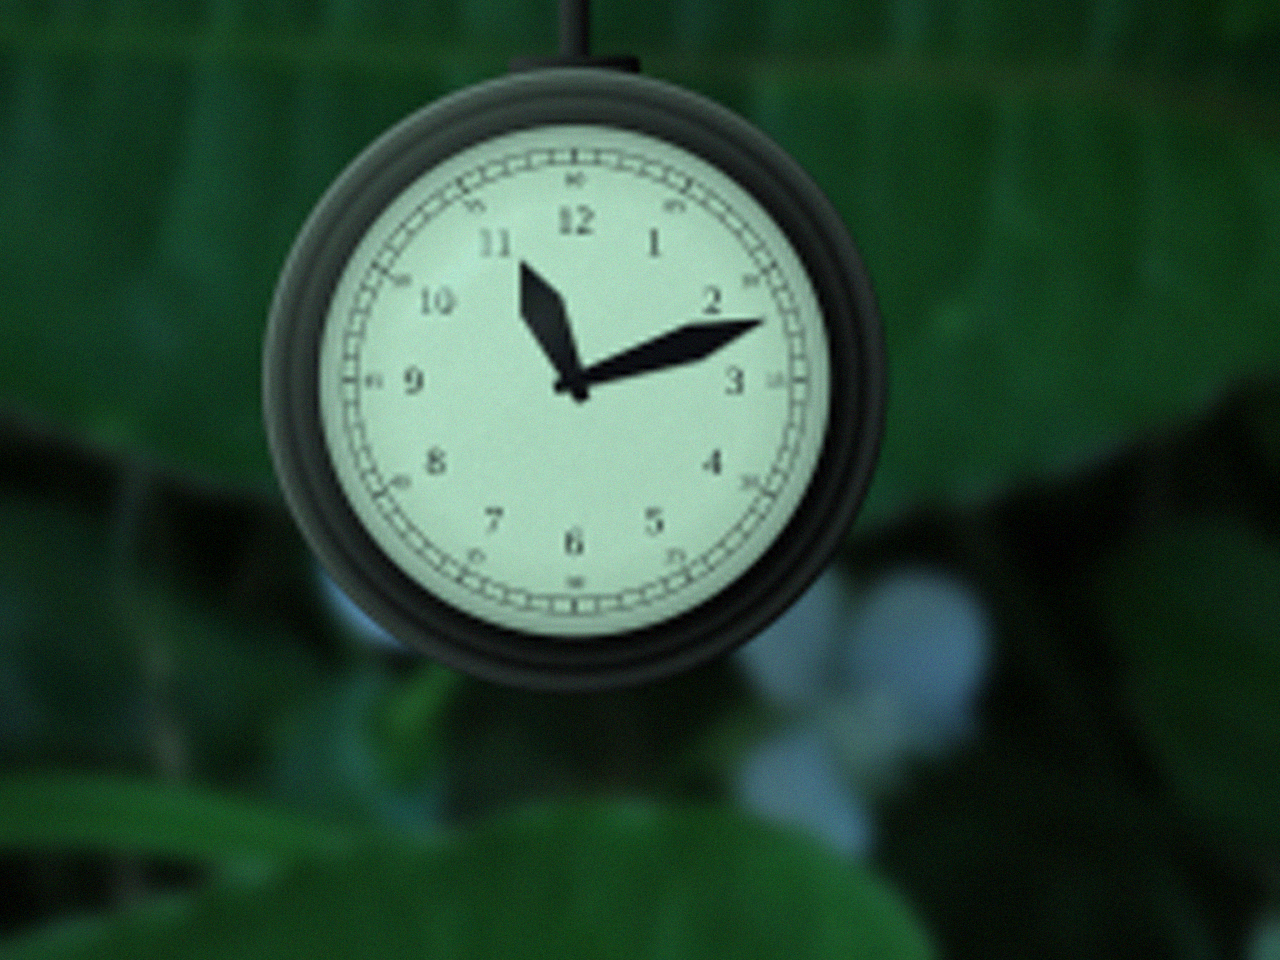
{"hour": 11, "minute": 12}
